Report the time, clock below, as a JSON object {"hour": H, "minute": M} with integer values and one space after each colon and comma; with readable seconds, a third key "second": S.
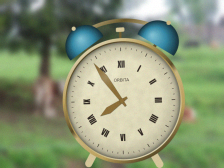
{"hour": 7, "minute": 54}
